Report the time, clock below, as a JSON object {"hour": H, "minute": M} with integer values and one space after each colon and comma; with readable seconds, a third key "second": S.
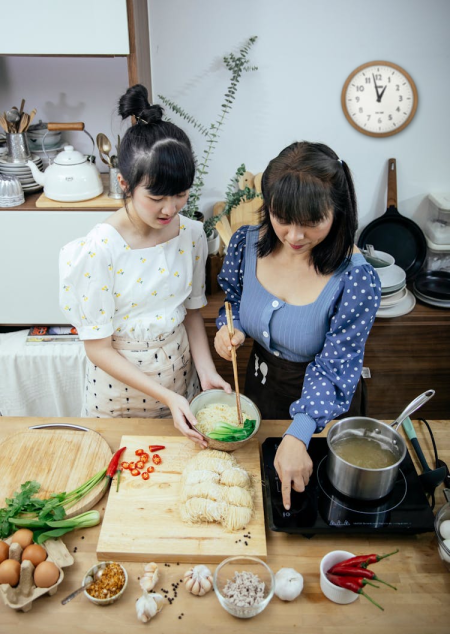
{"hour": 12, "minute": 58}
